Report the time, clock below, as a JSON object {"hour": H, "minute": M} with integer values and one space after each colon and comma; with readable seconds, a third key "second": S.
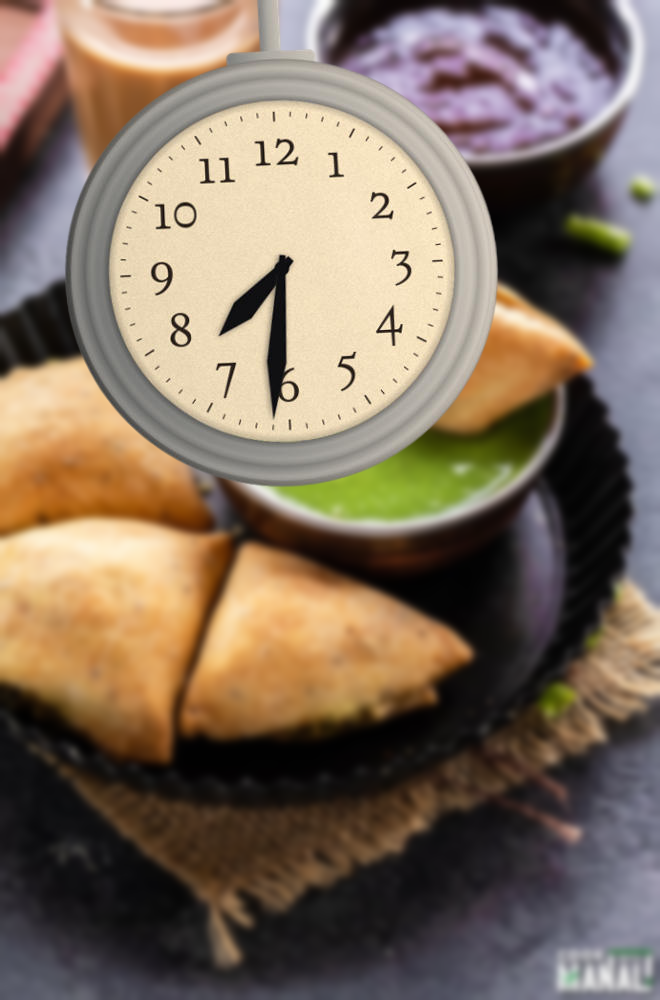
{"hour": 7, "minute": 31}
